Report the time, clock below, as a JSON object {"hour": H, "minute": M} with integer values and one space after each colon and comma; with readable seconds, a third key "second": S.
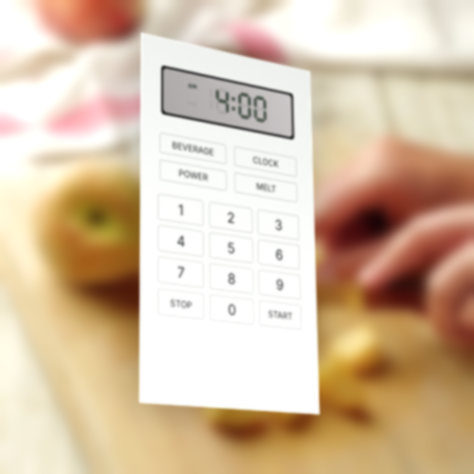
{"hour": 4, "minute": 0}
